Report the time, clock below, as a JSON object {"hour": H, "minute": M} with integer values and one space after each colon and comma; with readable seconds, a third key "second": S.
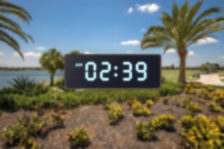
{"hour": 2, "minute": 39}
